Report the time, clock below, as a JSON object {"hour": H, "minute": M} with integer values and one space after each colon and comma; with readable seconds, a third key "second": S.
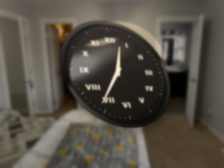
{"hour": 12, "minute": 36}
